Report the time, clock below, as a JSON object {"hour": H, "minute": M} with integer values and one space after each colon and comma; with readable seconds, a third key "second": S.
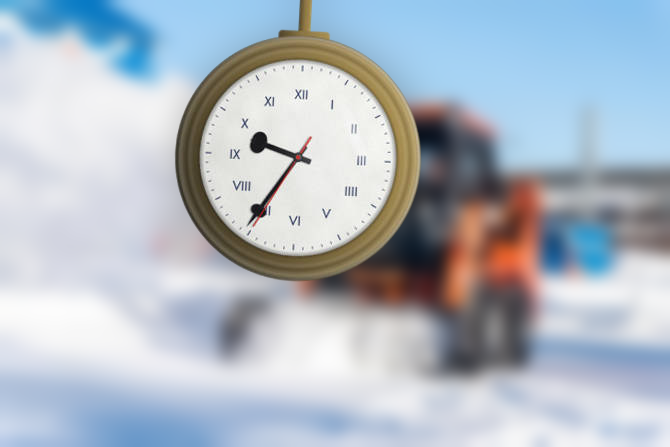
{"hour": 9, "minute": 35, "second": 35}
